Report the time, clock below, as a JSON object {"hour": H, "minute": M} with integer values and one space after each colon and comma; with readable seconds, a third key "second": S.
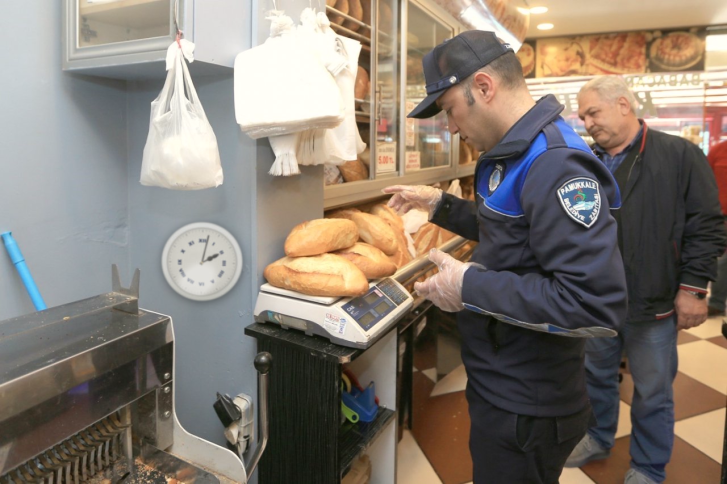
{"hour": 2, "minute": 2}
